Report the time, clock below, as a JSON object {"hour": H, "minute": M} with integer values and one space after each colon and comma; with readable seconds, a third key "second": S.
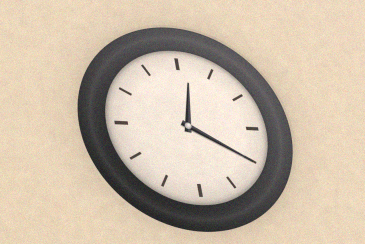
{"hour": 12, "minute": 20}
